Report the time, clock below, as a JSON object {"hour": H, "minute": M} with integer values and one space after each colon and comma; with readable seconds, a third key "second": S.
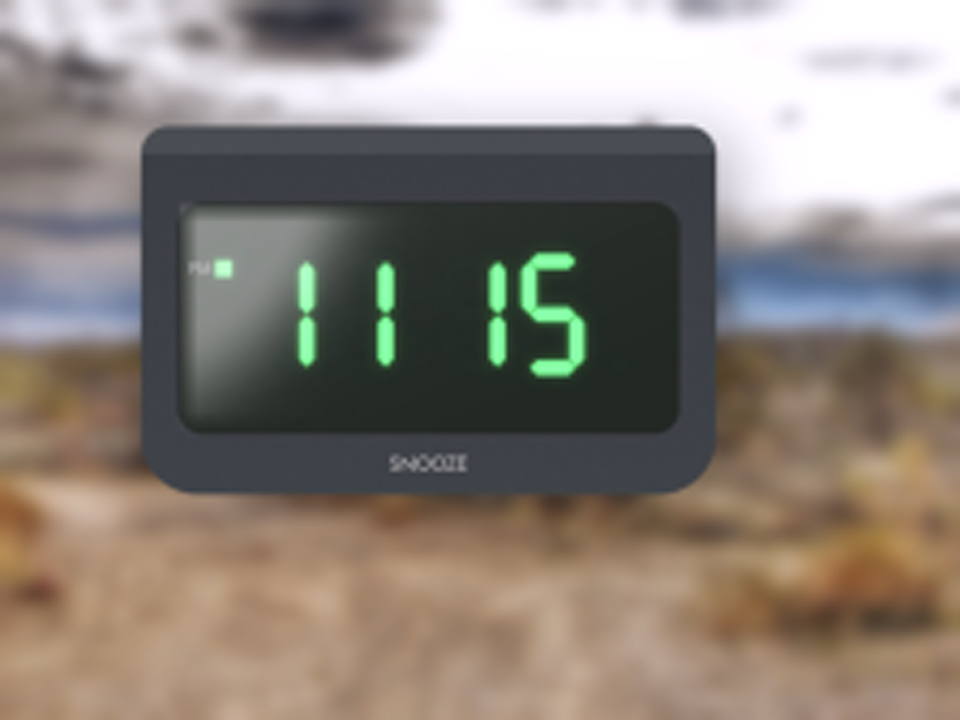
{"hour": 11, "minute": 15}
